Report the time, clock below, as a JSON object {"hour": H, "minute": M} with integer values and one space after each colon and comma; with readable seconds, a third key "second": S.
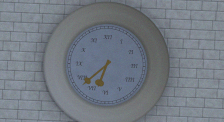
{"hour": 6, "minute": 38}
